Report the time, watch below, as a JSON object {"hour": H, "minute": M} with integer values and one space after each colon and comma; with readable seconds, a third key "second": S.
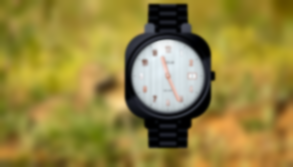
{"hour": 11, "minute": 26}
